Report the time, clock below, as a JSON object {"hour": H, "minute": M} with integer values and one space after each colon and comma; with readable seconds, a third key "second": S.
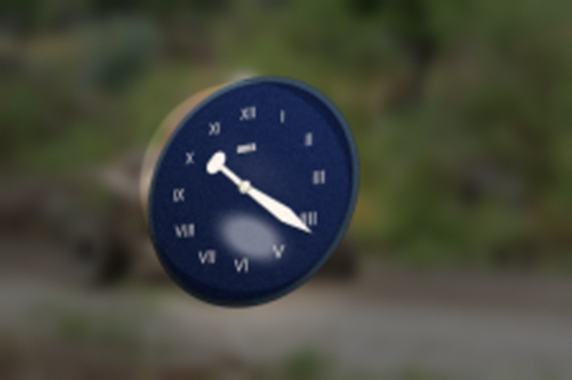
{"hour": 10, "minute": 21}
